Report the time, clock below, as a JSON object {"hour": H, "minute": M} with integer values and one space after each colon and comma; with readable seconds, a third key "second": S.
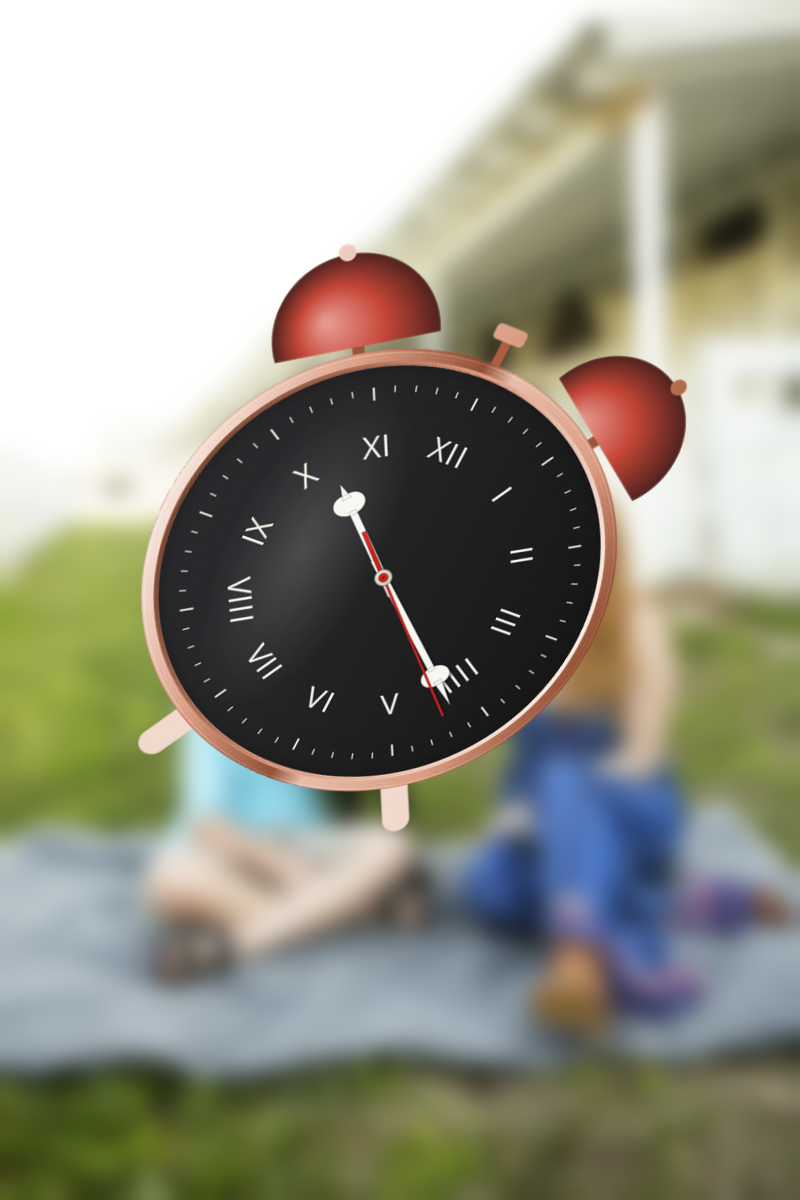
{"hour": 10, "minute": 21, "second": 22}
